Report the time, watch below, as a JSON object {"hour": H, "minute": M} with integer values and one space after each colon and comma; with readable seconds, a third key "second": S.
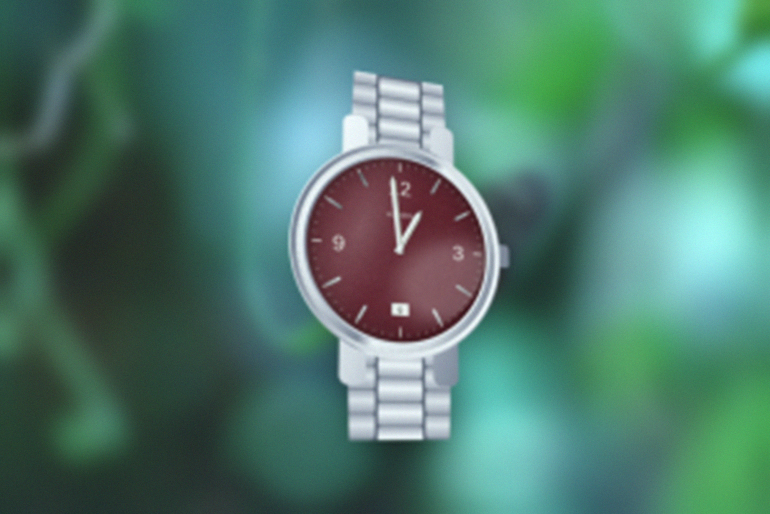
{"hour": 12, "minute": 59}
